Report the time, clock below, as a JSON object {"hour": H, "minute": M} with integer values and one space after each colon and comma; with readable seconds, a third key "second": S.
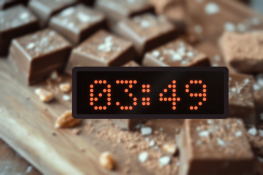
{"hour": 3, "minute": 49}
